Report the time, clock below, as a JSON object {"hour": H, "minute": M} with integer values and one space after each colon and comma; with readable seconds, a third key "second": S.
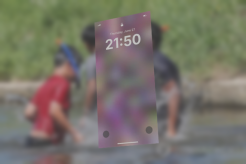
{"hour": 21, "minute": 50}
